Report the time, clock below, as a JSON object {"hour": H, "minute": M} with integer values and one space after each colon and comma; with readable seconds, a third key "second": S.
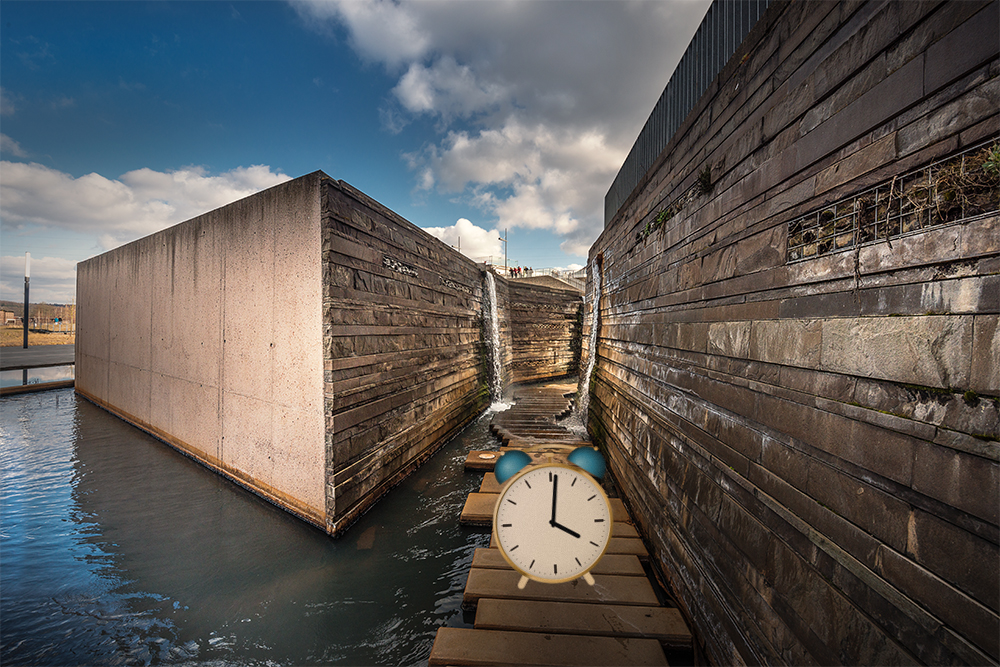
{"hour": 4, "minute": 1}
